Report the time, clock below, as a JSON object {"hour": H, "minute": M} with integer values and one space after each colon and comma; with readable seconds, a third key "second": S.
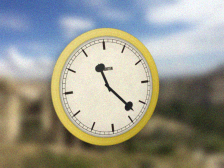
{"hour": 11, "minute": 23}
